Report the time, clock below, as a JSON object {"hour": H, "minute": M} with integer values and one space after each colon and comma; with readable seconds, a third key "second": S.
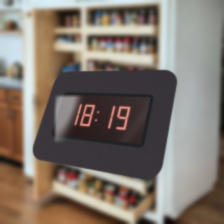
{"hour": 18, "minute": 19}
